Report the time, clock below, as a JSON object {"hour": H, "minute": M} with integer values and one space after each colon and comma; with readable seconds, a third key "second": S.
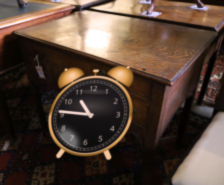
{"hour": 10, "minute": 46}
